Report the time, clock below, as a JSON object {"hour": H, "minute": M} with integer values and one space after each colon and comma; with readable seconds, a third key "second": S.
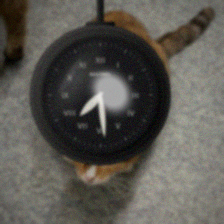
{"hour": 7, "minute": 29}
